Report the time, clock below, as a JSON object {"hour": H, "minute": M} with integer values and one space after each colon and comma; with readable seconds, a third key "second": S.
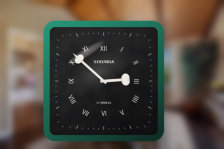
{"hour": 2, "minute": 52}
